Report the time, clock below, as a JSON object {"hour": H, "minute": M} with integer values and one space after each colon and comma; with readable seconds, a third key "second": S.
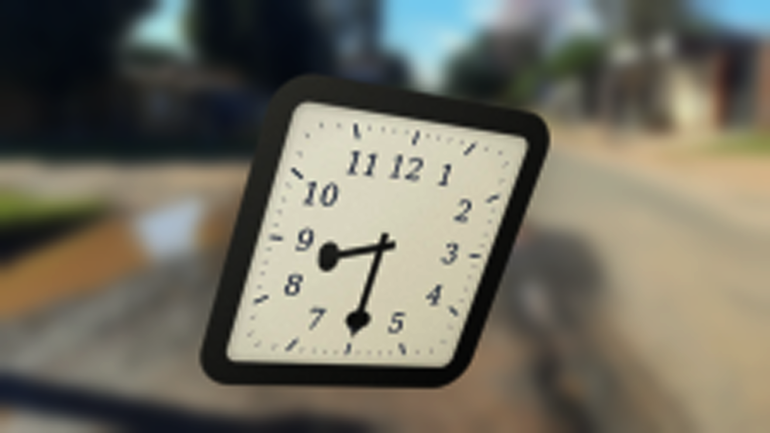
{"hour": 8, "minute": 30}
